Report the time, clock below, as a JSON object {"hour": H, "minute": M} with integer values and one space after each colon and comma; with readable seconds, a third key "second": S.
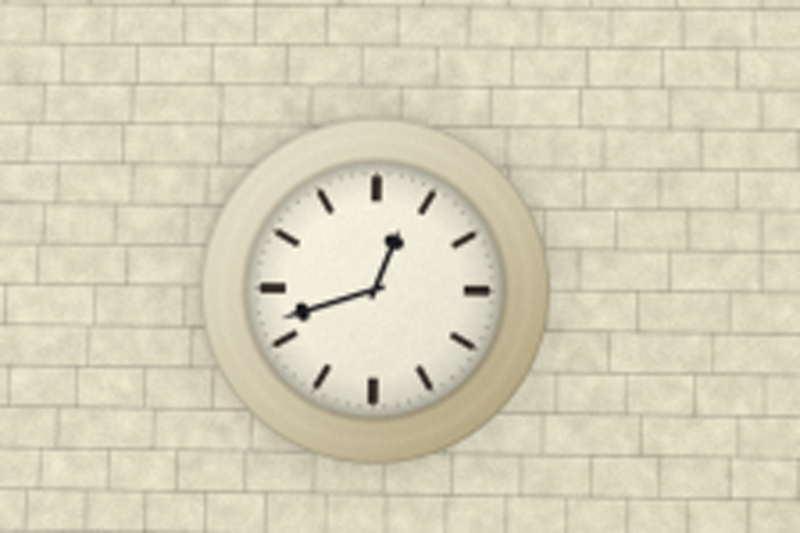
{"hour": 12, "minute": 42}
